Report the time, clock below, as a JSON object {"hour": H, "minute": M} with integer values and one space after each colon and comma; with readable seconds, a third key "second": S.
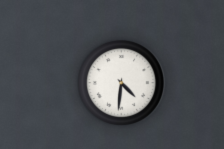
{"hour": 4, "minute": 31}
